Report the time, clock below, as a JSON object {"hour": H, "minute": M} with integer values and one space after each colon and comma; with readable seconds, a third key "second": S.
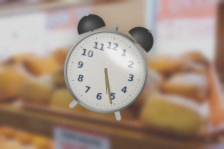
{"hour": 5, "minute": 26}
